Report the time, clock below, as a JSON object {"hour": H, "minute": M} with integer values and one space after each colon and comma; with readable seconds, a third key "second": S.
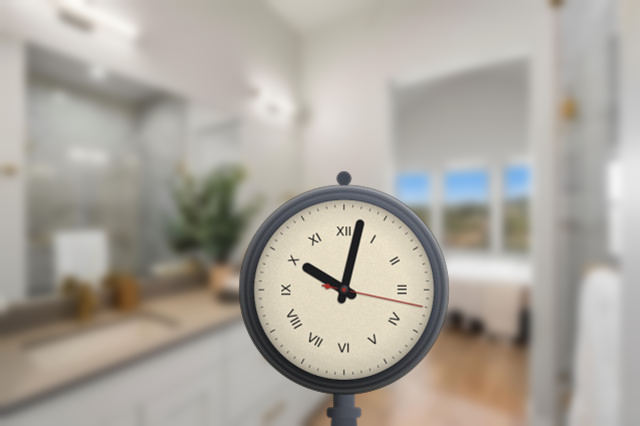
{"hour": 10, "minute": 2, "second": 17}
